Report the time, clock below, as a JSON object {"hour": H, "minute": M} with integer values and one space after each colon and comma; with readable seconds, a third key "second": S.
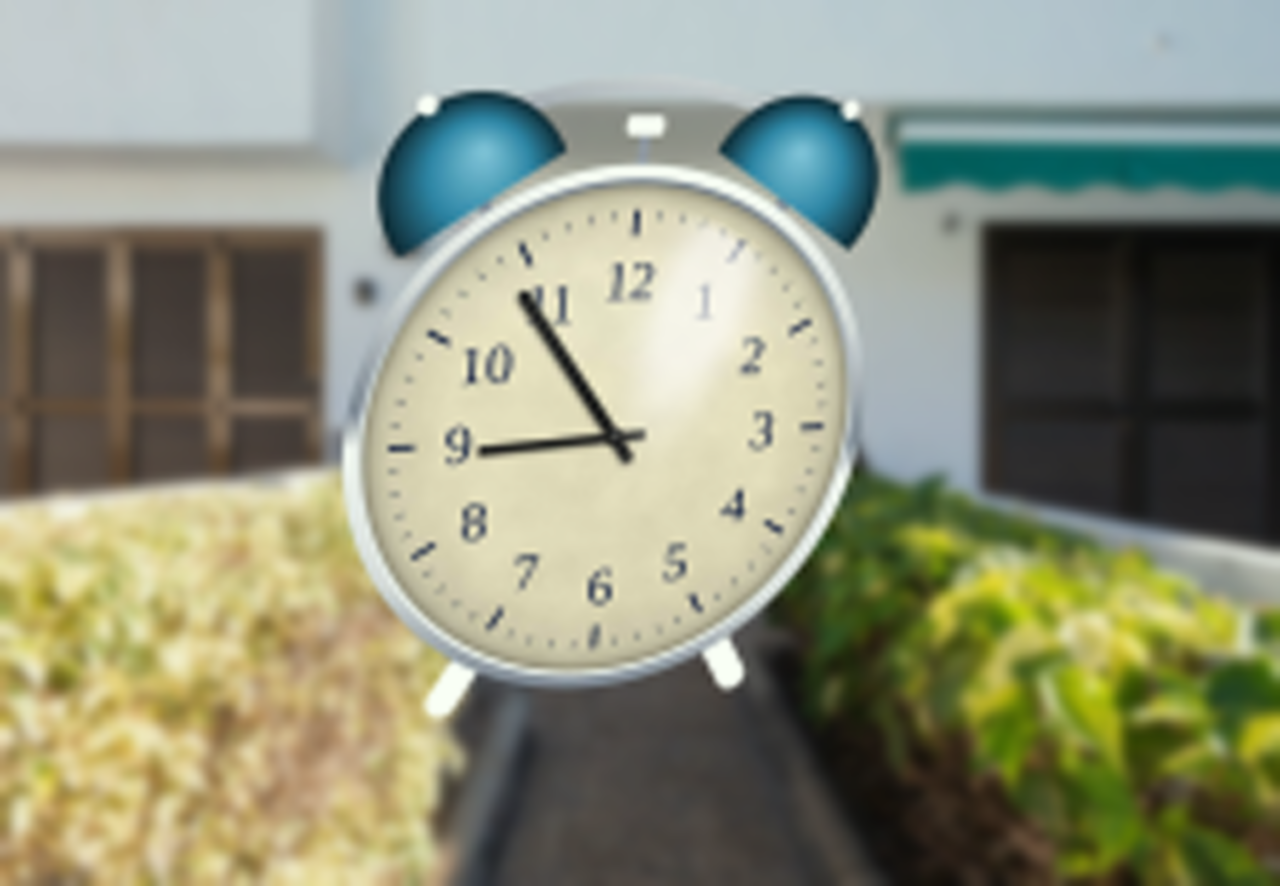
{"hour": 8, "minute": 54}
